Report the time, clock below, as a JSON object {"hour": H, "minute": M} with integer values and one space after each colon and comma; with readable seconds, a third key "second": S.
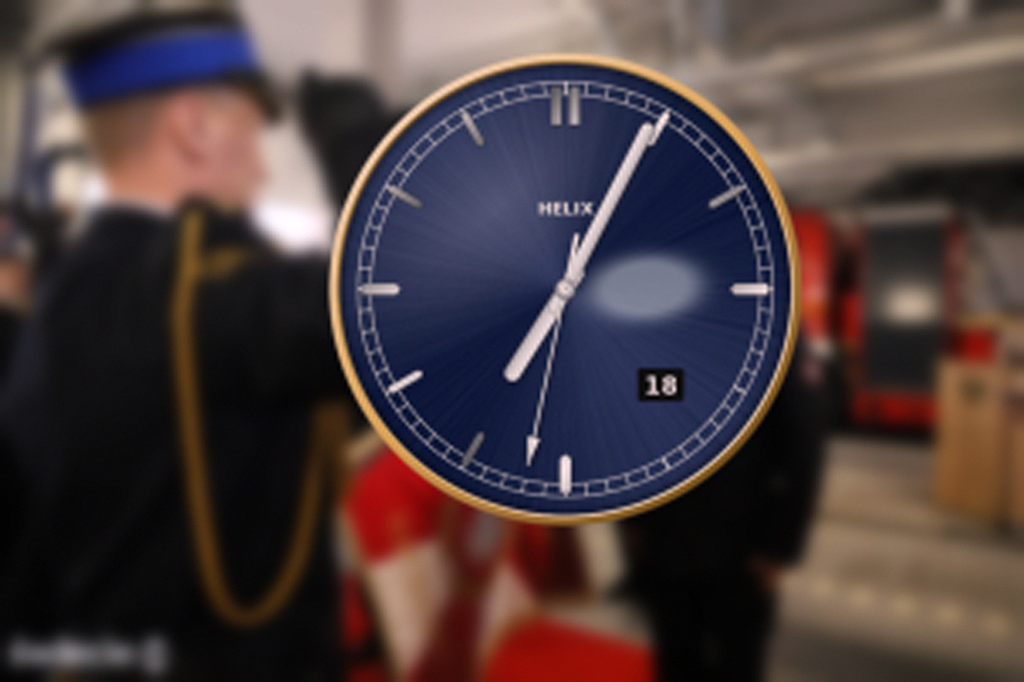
{"hour": 7, "minute": 4, "second": 32}
